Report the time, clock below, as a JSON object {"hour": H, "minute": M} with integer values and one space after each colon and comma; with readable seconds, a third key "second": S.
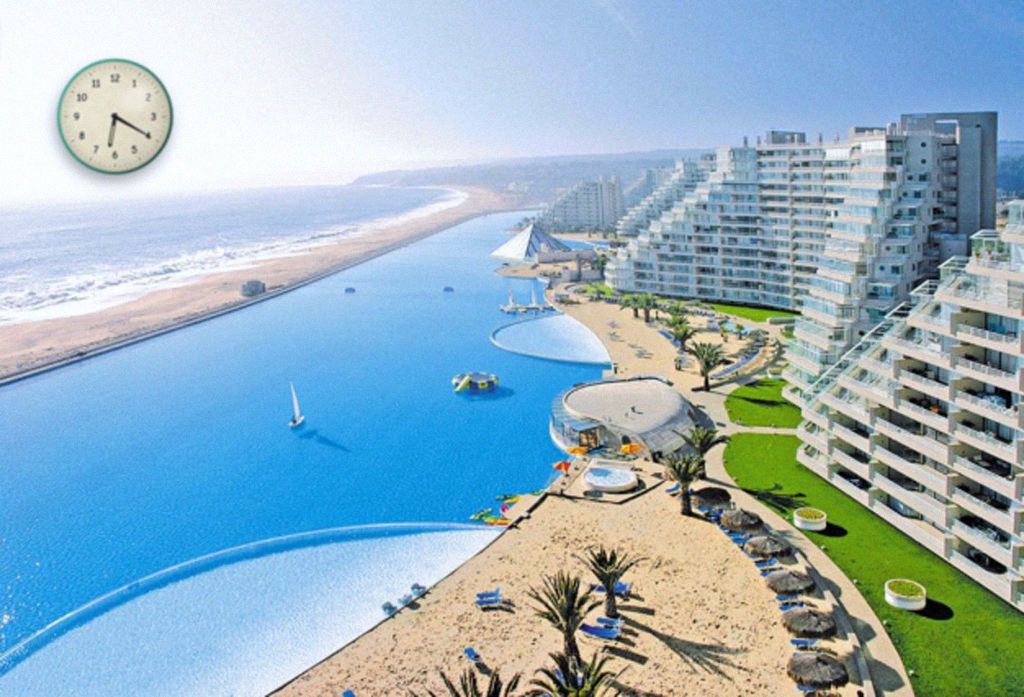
{"hour": 6, "minute": 20}
